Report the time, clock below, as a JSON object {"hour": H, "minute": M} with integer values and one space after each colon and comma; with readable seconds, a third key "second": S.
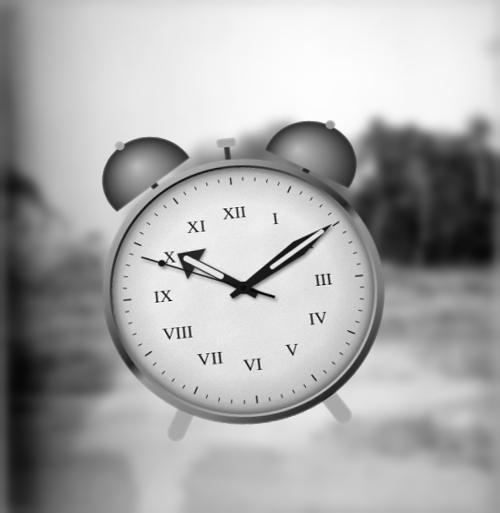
{"hour": 10, "minute": 9, "second": 49}
